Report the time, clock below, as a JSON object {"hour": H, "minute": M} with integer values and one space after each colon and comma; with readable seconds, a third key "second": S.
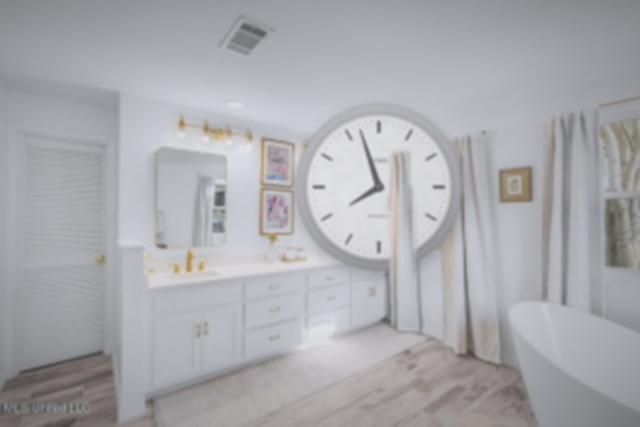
{"hour": 7, "minute": 57}
